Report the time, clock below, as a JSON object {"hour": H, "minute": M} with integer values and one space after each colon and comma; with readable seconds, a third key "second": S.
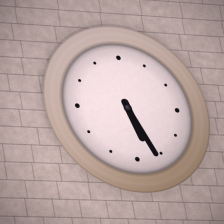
{"hour": 5, "minute": 26}
